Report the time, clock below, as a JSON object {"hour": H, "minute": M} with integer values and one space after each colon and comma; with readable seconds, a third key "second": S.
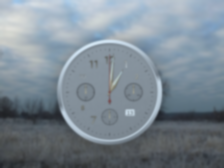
{"hour": 1, "minute": 1}
